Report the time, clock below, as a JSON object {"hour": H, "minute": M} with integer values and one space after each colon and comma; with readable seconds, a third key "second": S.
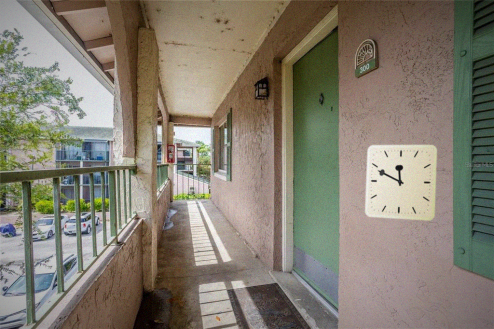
{"hour": 11, "minute": 49}
